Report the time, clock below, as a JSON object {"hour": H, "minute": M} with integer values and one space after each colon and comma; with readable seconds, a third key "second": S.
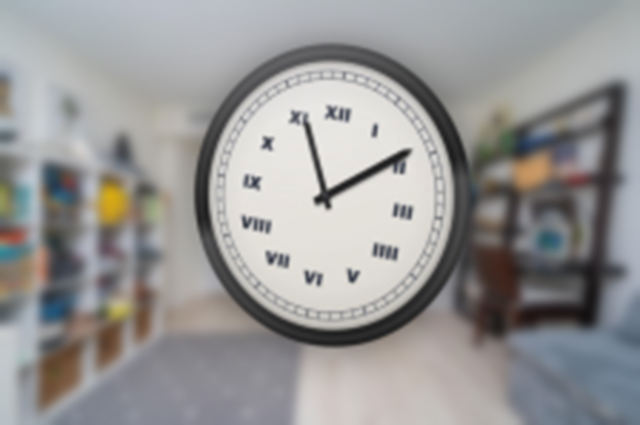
{"hour": 11, "minute": 9}
